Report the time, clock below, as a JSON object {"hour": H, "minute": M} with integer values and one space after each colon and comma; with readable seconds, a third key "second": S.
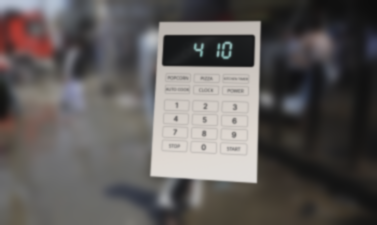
{"hour": 4, "minute": 10}
